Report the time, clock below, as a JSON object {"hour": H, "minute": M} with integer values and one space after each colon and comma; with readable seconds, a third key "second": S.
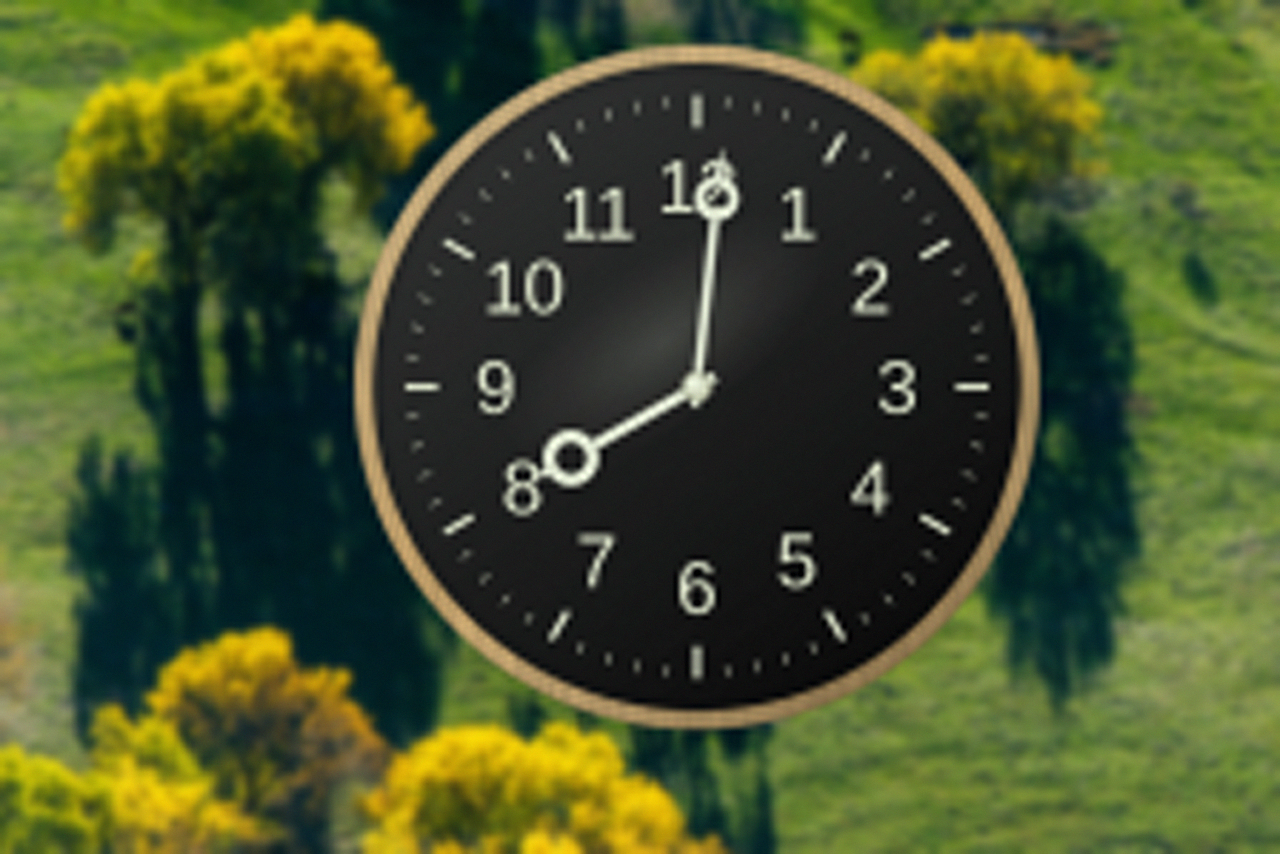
{"hour": 8, "minute": 1}
